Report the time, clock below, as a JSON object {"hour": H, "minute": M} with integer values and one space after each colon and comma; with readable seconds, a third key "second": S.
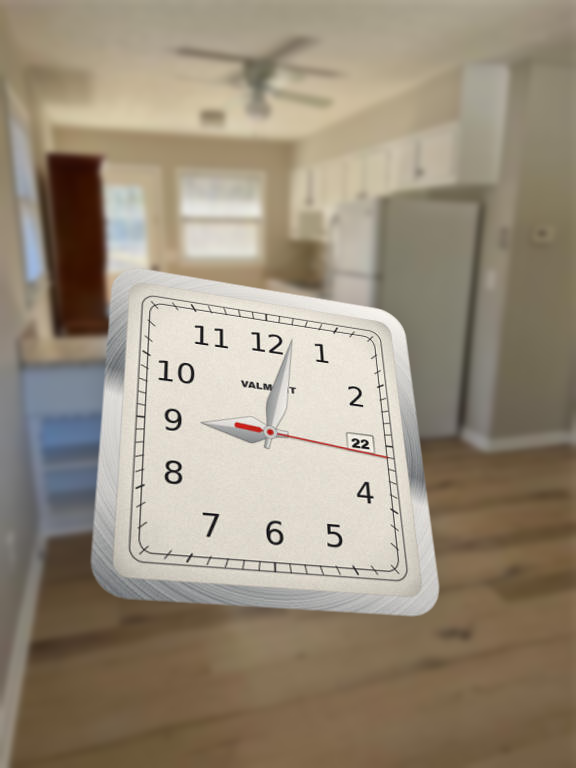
{"hour": 9, "minute": 2, "second": 16}
